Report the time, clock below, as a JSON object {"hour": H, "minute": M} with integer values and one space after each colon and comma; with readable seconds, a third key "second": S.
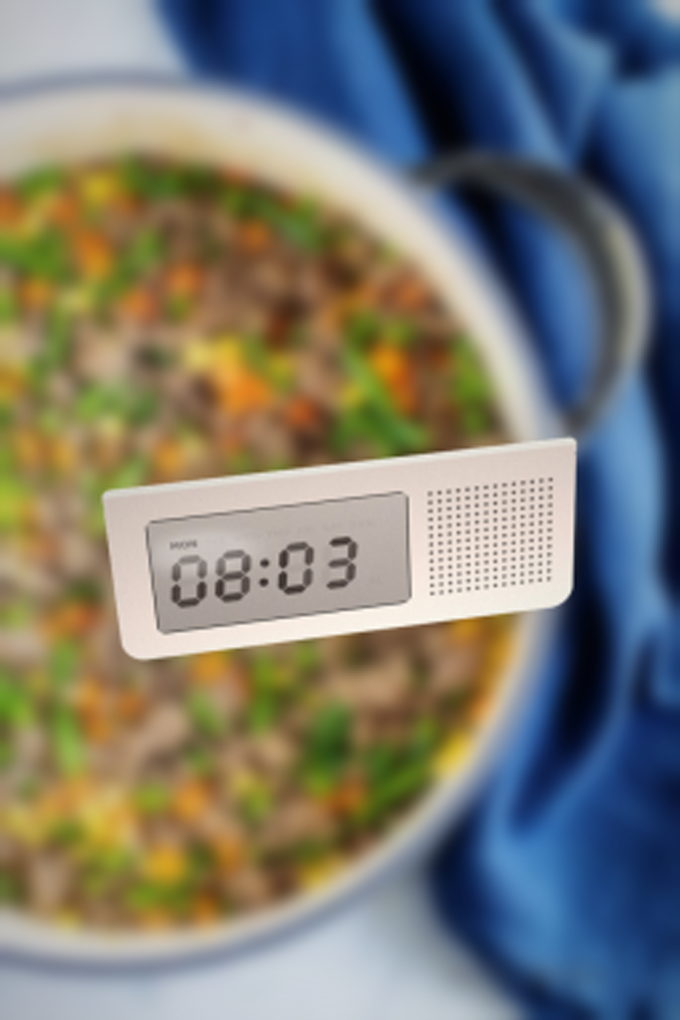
{"hour": 8, "minute": 3}
